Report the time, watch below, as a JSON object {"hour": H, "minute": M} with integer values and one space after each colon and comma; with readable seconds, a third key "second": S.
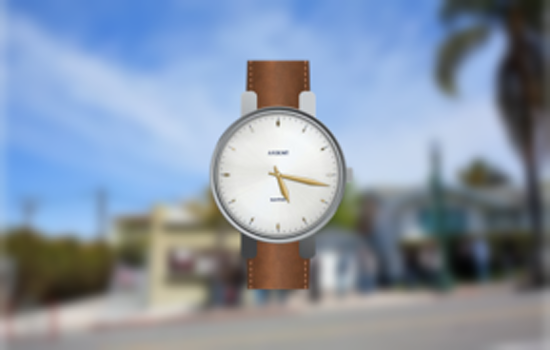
{"hour": 5, "minute": 17}
